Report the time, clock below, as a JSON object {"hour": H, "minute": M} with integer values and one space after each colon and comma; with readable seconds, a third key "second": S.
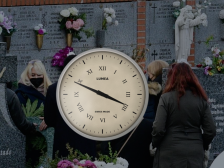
{"hour": 3, "minute": 49}
